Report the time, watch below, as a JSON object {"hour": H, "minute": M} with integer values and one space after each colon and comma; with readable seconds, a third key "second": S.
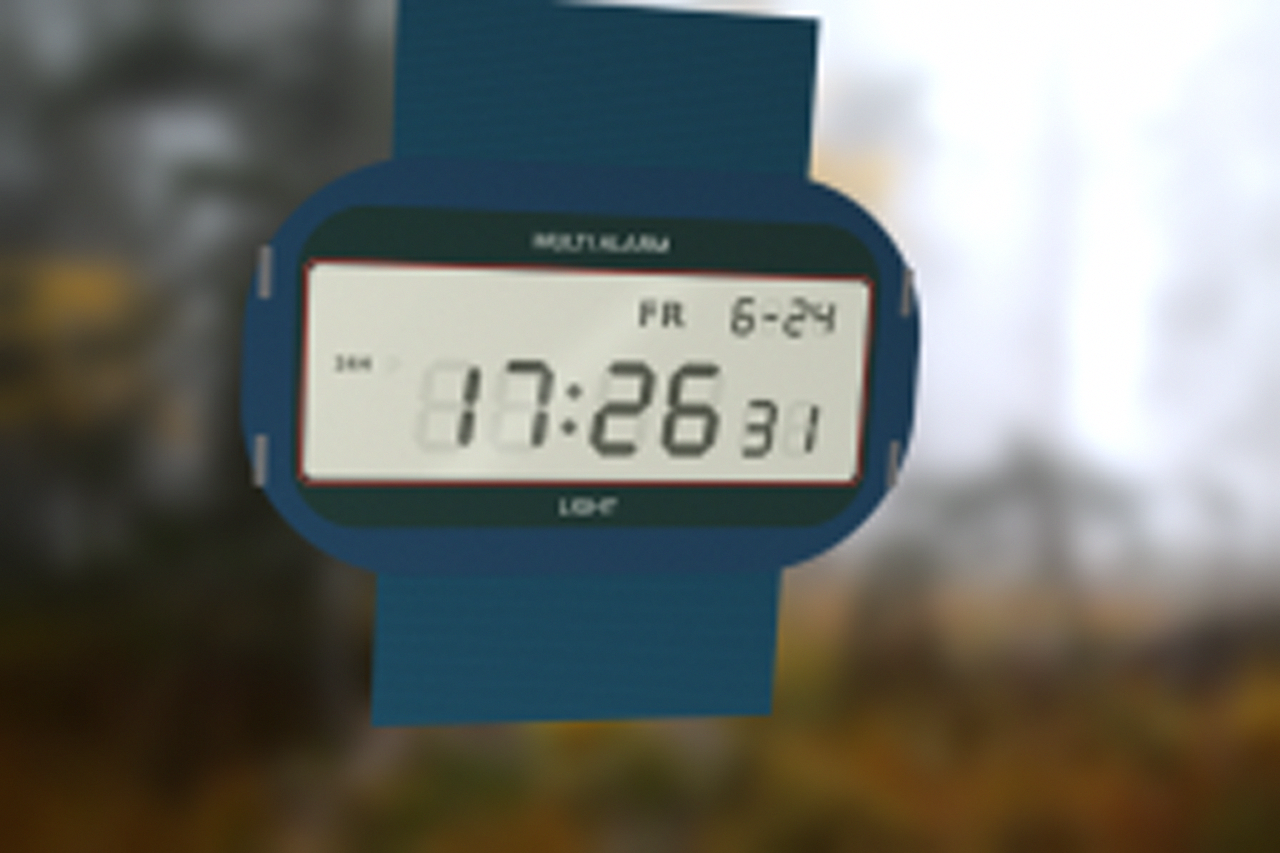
{"hour": 17, "minute": 26, "second": 31}
